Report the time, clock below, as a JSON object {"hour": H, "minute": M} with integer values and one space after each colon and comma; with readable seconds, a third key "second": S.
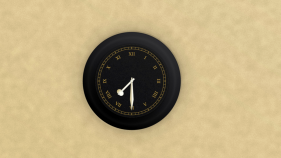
{"hour": 7, "minute": 30}
